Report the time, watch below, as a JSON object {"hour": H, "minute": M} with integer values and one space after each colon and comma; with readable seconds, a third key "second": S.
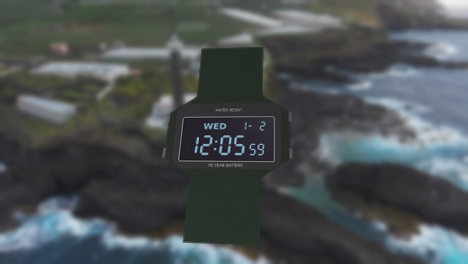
{"hour": 12, "minute": 5, "second": 59}
